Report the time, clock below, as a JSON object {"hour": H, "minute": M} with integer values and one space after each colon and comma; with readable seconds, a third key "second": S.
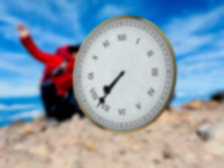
{"hour": 7, "minute": 37}
